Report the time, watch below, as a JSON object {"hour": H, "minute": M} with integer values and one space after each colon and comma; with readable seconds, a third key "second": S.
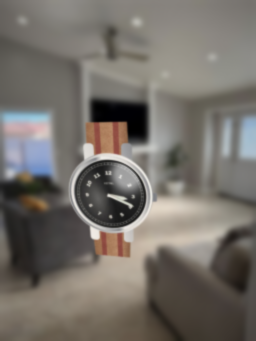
{"hour": 3, "minute": 19}
